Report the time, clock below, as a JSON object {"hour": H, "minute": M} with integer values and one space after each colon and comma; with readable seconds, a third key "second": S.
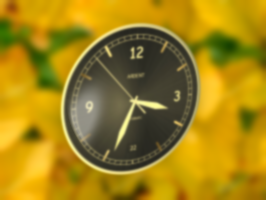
{"hour": 3, "minute": 33, "second": 53}
